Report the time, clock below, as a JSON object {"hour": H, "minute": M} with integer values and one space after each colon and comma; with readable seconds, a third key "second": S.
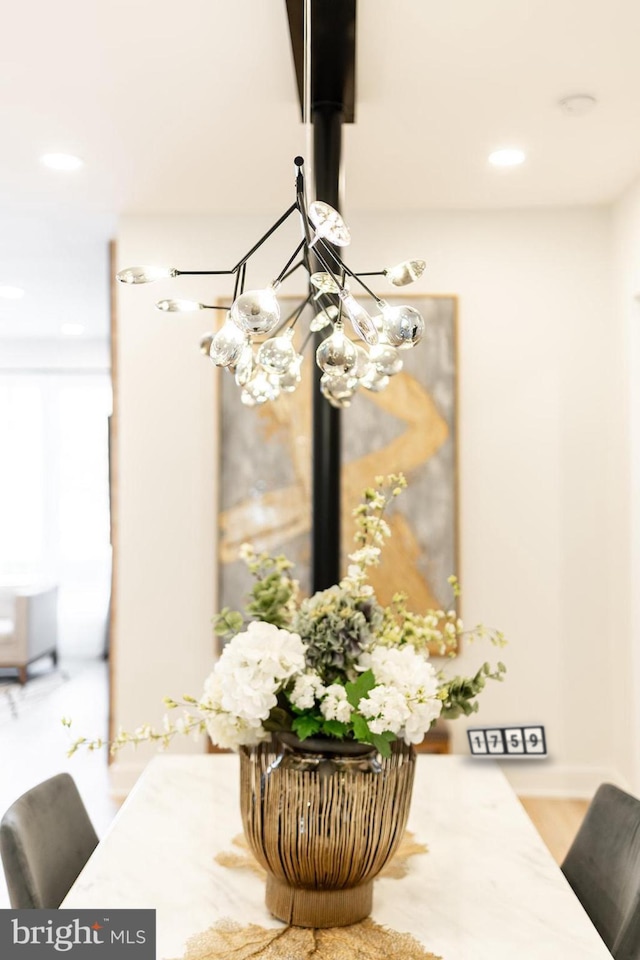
{"hour": 17, "minute": 59}
